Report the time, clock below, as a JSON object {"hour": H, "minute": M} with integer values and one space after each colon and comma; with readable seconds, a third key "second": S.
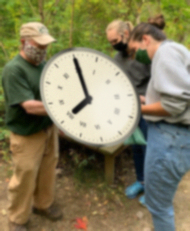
{"hour": 8, "minute": 0}
